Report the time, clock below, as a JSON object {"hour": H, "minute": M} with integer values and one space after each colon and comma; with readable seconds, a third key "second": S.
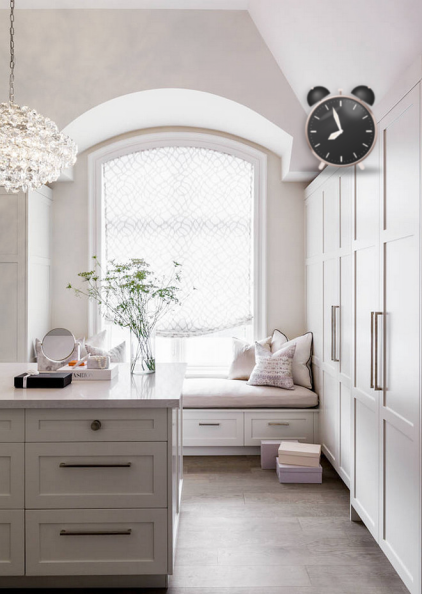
{"hour": 7, "minute": 57}
